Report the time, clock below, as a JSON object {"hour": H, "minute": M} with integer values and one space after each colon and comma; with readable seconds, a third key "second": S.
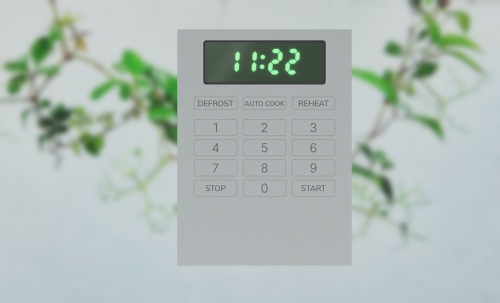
{"hour": 11, "minute": 22}
